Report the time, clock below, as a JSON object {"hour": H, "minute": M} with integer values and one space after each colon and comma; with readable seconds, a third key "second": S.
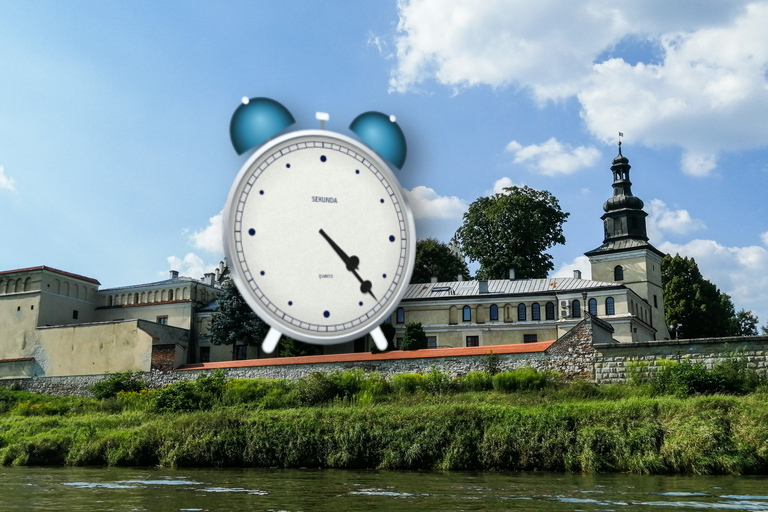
{"hour": 4, "minute": 23}
